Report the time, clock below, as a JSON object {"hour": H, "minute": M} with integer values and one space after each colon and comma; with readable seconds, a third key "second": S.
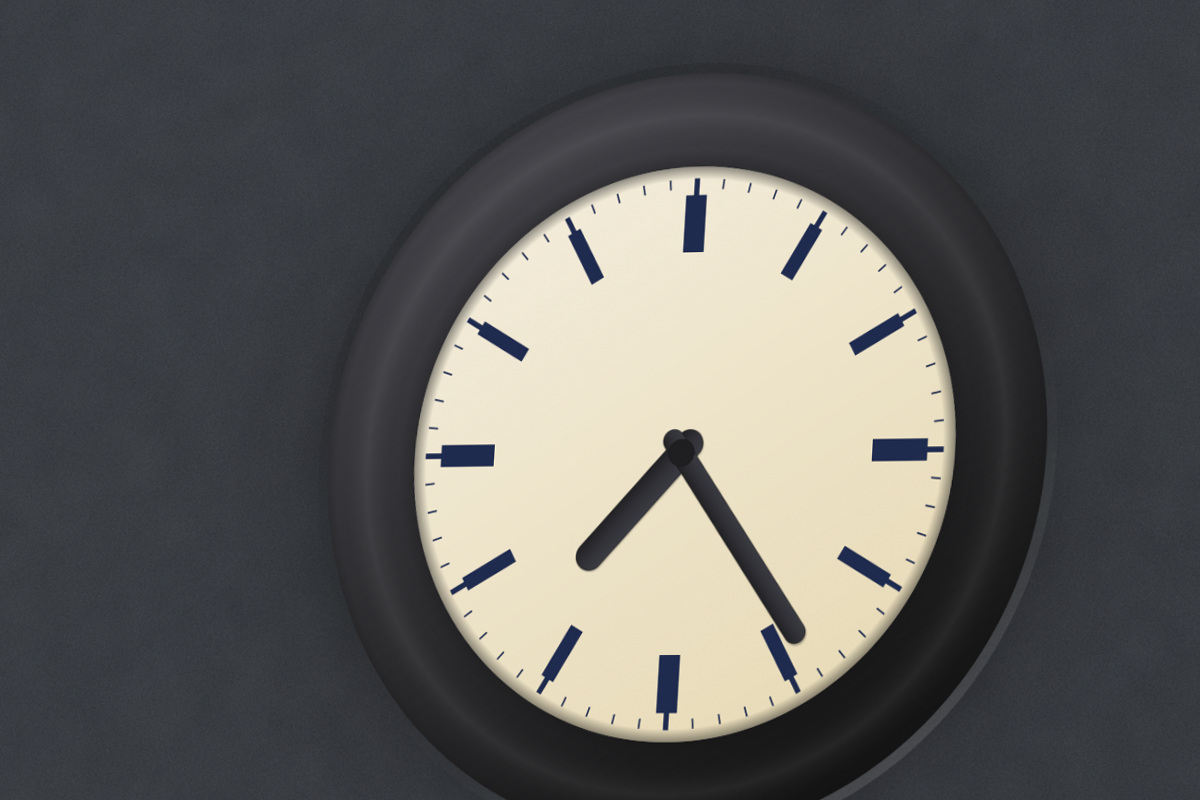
{"hour": 7, "minute": 24}
